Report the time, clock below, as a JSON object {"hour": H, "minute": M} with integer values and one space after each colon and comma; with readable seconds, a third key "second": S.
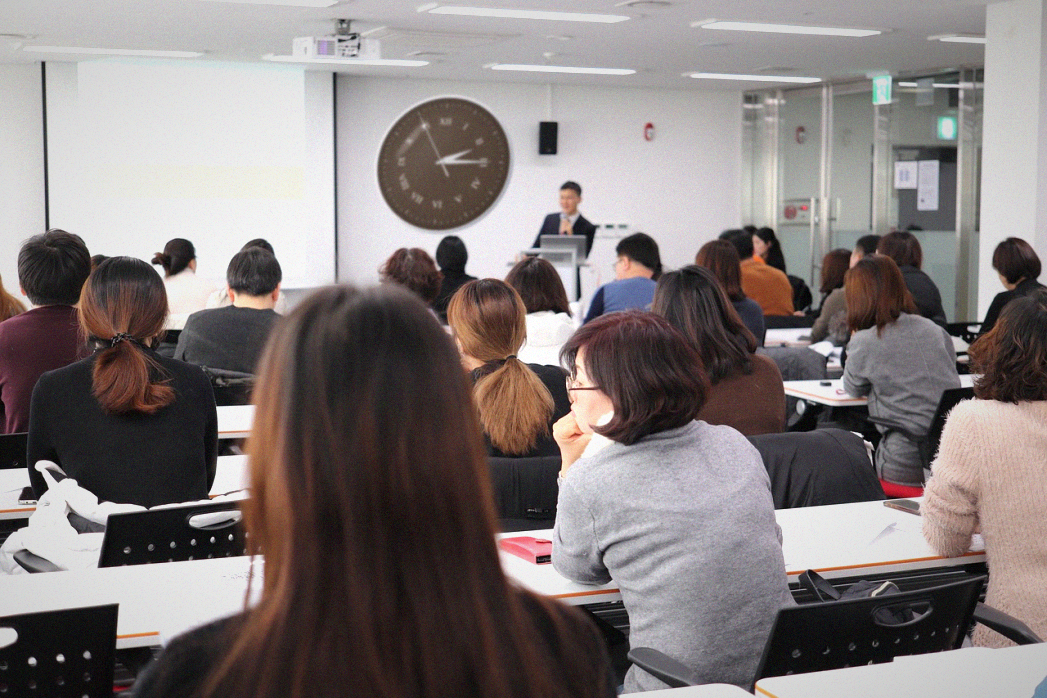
{"hour": 2, "minute": 14, "second": 55}
